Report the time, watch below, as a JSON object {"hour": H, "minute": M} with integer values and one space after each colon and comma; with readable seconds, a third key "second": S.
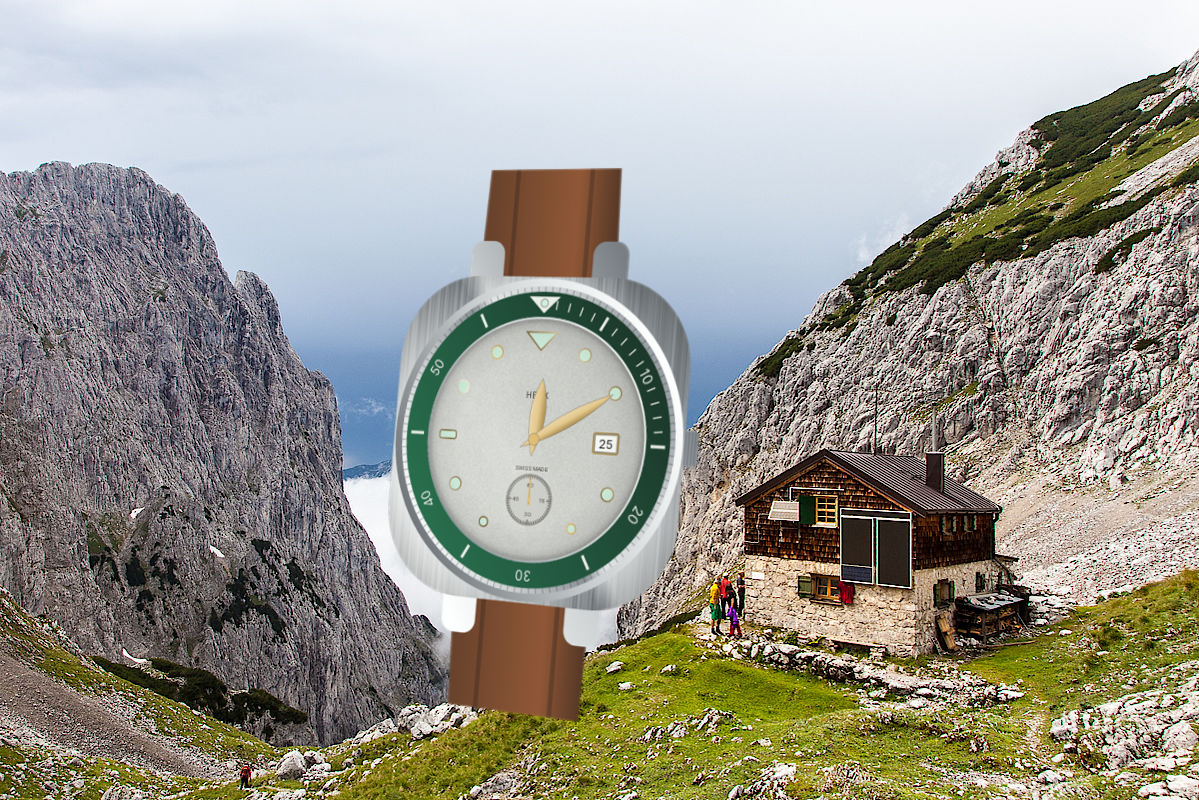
{"hour": 12, "minute": 10}
